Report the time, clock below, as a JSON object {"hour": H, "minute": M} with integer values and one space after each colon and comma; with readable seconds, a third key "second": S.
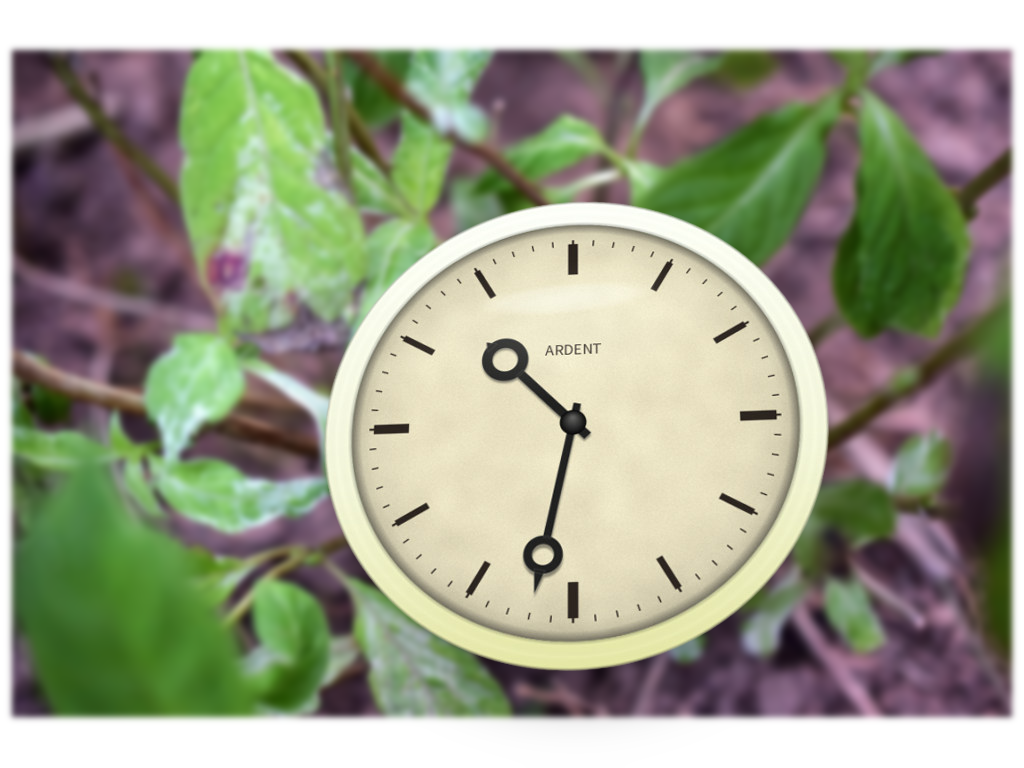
{"hour": 10, "minute": 32}
